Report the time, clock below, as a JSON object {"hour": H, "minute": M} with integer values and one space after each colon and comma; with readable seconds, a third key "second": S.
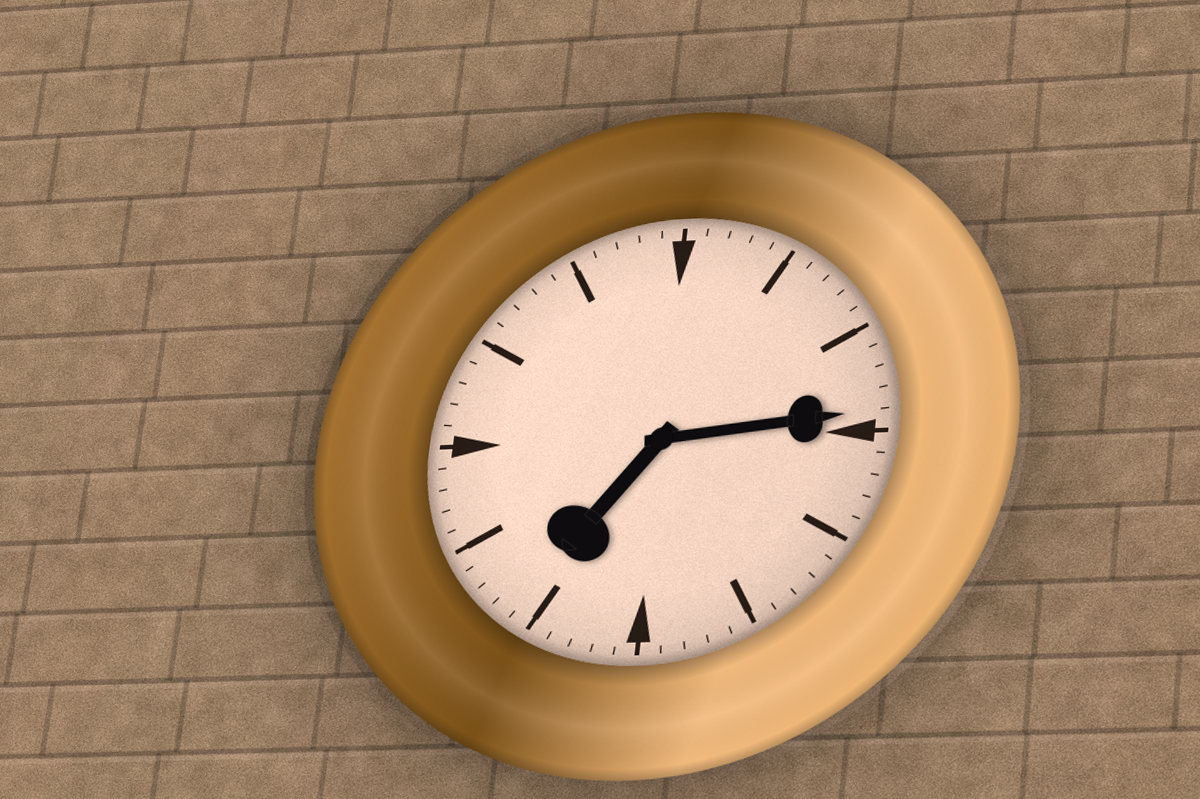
{"hour": 7, "minute": 14}
